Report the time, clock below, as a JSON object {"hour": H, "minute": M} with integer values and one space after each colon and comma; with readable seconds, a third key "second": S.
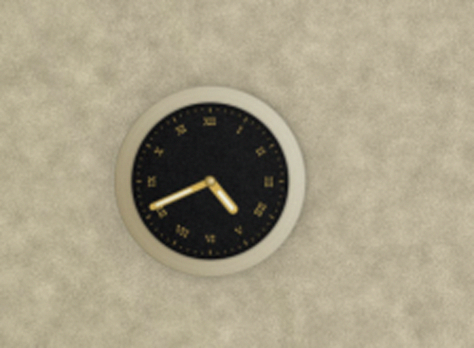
{"hour": 4, "minute": 41}
